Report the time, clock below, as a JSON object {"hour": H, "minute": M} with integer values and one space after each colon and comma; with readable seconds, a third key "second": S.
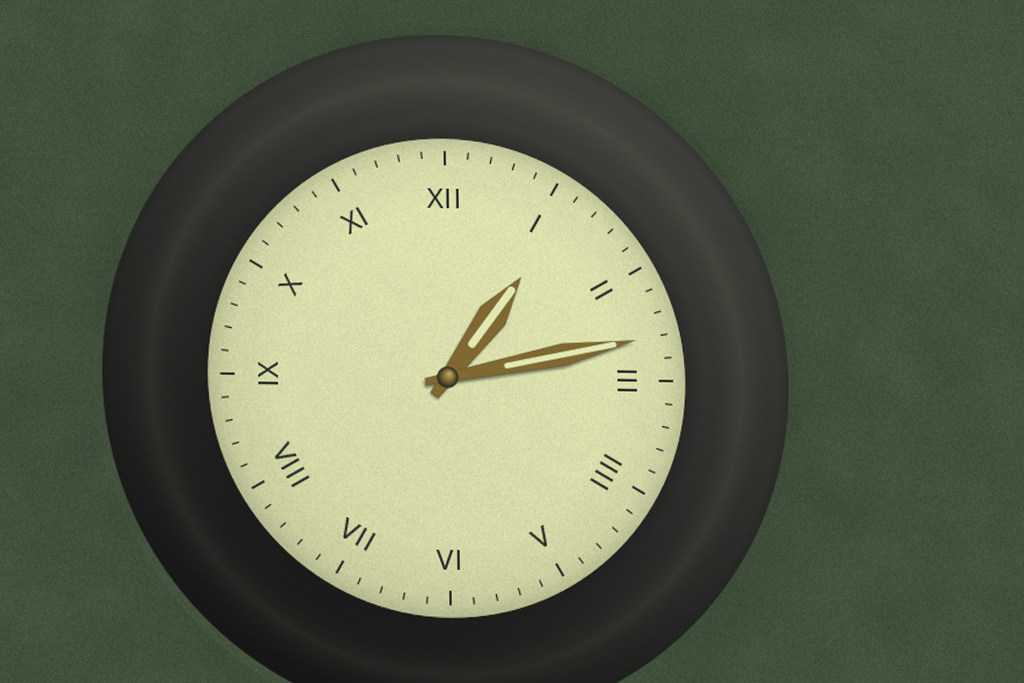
{"hour": 1, "minute": 13}
